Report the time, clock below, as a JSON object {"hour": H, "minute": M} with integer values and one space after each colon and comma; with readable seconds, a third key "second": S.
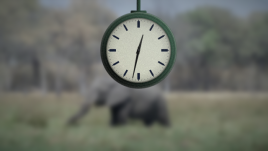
{"hour": 12, "minute": 32}
